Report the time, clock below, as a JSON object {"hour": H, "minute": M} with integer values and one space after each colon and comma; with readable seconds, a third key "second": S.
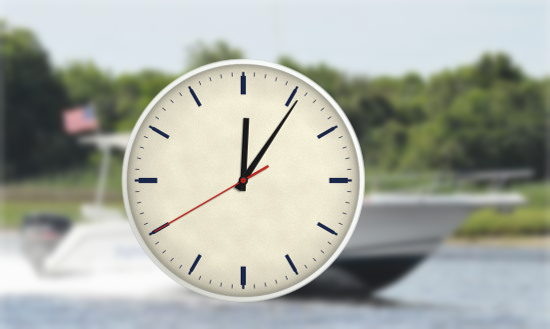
{"hour": 12, "minute": 5, "second": 40}
